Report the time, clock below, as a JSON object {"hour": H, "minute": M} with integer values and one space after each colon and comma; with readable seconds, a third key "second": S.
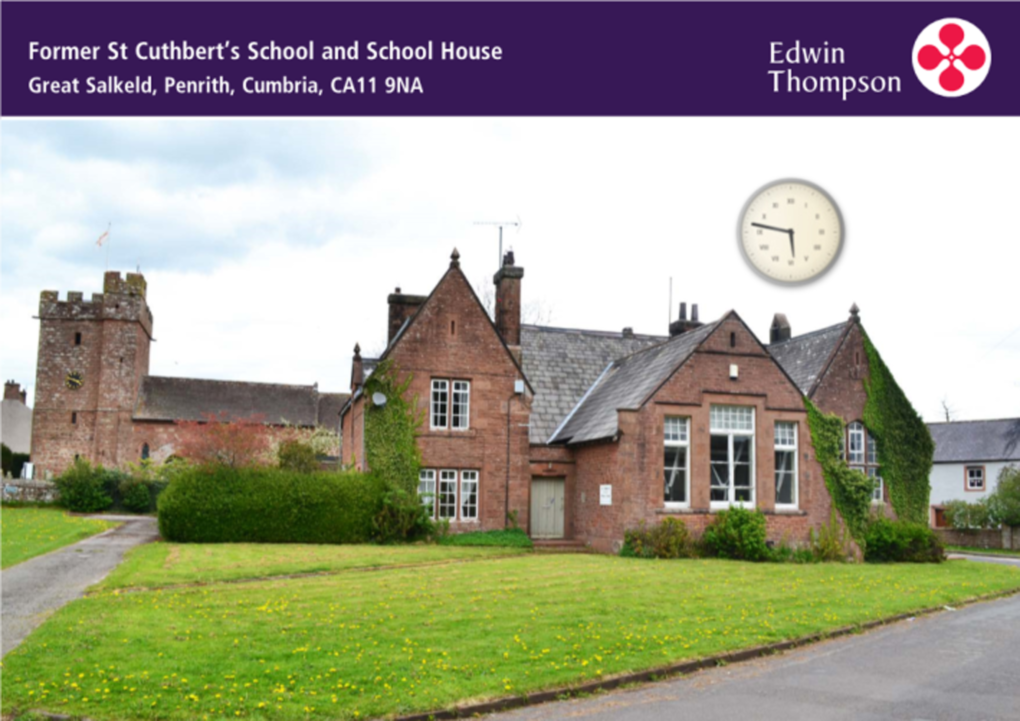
{"hour": 5, "minute": 47}
